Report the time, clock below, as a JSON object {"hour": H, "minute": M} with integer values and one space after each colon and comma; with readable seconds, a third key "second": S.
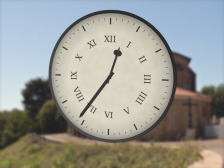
{"hour": 12, "minute": 36}
